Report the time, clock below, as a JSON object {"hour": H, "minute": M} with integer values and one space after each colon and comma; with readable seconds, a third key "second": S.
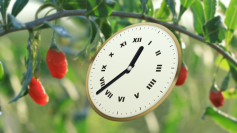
{"hour": 12, "minute": 38}
